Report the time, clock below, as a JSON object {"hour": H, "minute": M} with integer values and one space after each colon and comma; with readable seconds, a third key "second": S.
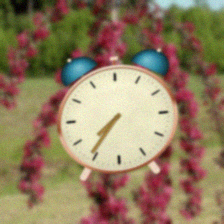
{"hour": 7, "minute": 36}
